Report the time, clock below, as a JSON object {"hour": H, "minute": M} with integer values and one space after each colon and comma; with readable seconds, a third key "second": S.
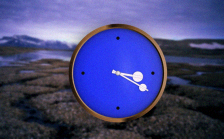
{"hour": 3, "minute": 20}
